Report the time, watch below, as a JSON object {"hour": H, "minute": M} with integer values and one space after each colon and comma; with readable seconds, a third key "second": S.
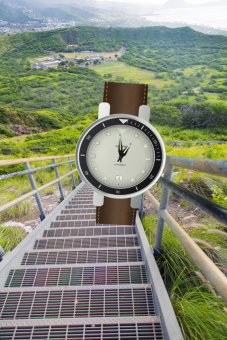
{"hour": 12, "minute": 59}
